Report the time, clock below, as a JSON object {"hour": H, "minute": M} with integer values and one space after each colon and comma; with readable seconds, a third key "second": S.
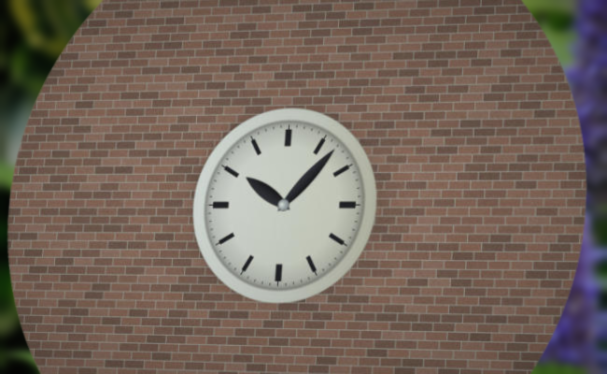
{"hour": 10, "minute": 7}
